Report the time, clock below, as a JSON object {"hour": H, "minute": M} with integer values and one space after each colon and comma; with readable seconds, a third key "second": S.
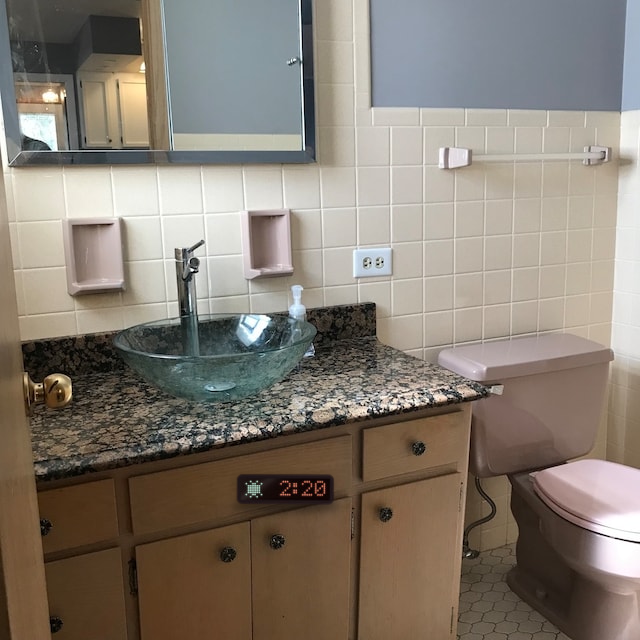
{"hour": 2, "minute": 20}
